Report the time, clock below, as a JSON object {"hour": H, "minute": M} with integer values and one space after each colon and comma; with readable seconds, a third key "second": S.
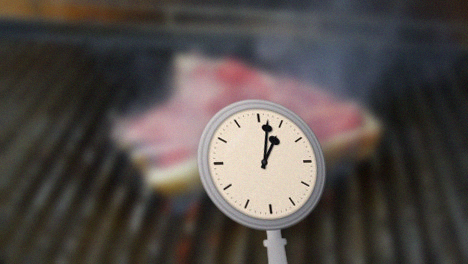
{"hour": 1, "minute": 2}
